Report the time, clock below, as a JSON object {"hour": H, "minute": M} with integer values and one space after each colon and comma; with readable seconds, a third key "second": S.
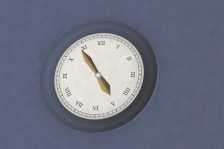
{"hour": 4, "minute": 54}
